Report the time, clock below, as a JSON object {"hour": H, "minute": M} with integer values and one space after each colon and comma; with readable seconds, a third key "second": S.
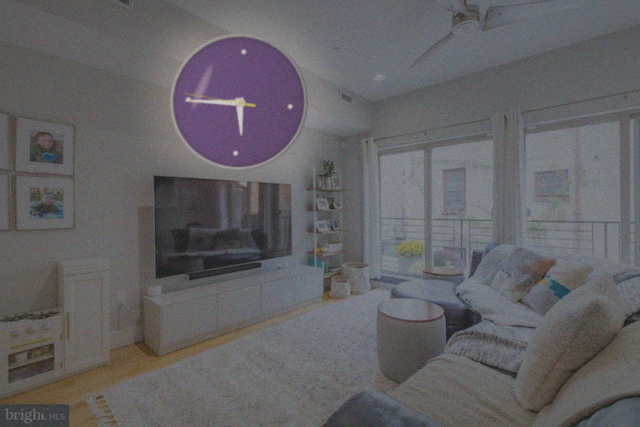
{"hour": 5, "minute": 44, "second": 46}
